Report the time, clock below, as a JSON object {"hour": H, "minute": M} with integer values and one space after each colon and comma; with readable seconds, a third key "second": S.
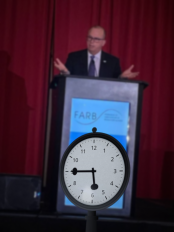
{"hour": 5, "minute": 45}
